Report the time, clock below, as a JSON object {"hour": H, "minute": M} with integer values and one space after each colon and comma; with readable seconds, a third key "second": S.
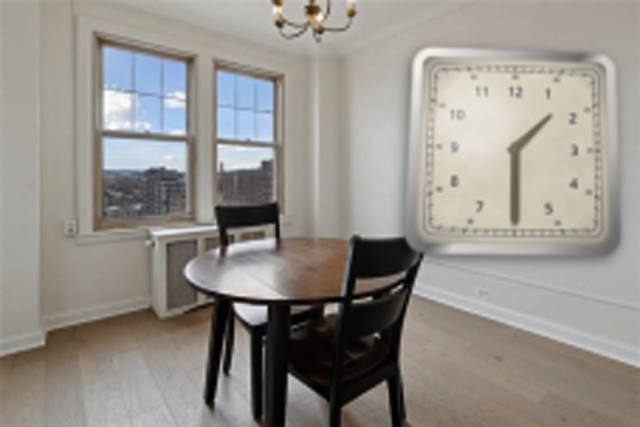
{"hour": 1, "minute": 30}
